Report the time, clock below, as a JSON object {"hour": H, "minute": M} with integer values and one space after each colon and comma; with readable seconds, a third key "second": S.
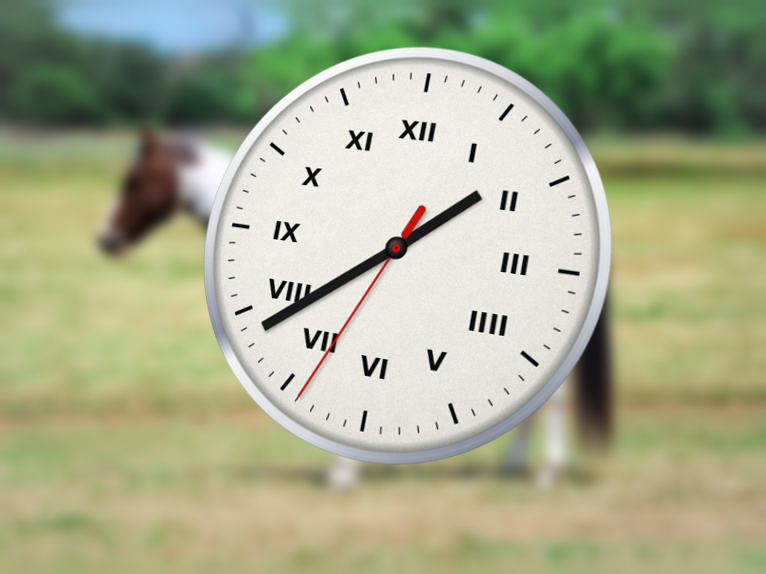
{"hour": 1, "minute": 38, "second": 34}
